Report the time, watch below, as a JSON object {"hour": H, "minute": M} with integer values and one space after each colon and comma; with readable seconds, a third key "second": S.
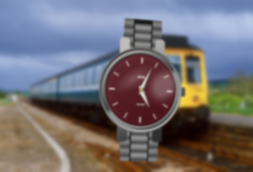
{"hour": 5, "minute": 4}
